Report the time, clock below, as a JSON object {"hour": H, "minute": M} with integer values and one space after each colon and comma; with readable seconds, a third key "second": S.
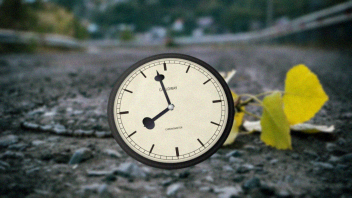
{"hour": 7, "minute": 58}
